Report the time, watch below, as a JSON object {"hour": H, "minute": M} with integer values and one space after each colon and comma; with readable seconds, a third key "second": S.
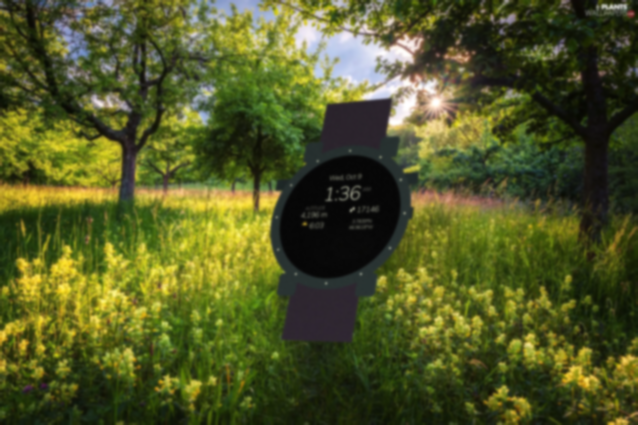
{"hour": 1, "minute": 36}
